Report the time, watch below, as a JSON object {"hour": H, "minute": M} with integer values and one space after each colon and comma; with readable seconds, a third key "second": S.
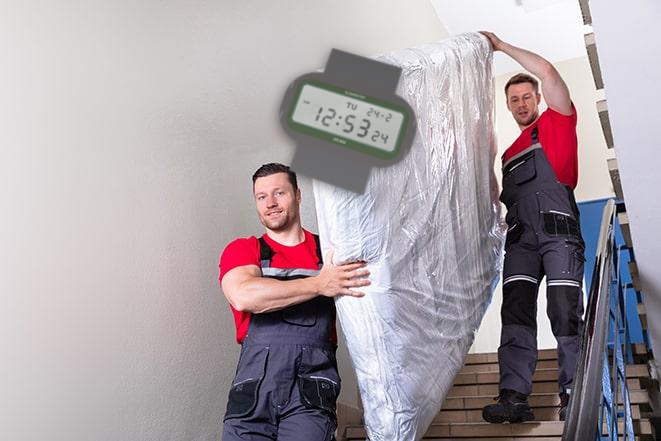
{"hour": 12, "minute": 53, "second": 24}
